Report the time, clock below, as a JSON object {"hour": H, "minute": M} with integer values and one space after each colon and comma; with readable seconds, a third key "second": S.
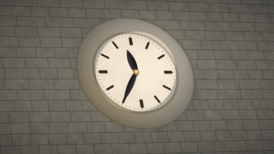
{"hour": 11, "minute": 35}
